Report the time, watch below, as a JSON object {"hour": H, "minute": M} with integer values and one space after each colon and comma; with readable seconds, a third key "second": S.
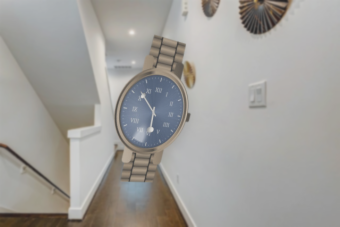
{"hour": 5, "minute": 52}
